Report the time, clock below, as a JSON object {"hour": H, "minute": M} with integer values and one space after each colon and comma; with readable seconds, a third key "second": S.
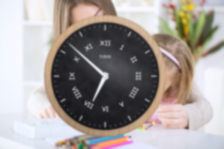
{"hour": 6, "minute": 52}
